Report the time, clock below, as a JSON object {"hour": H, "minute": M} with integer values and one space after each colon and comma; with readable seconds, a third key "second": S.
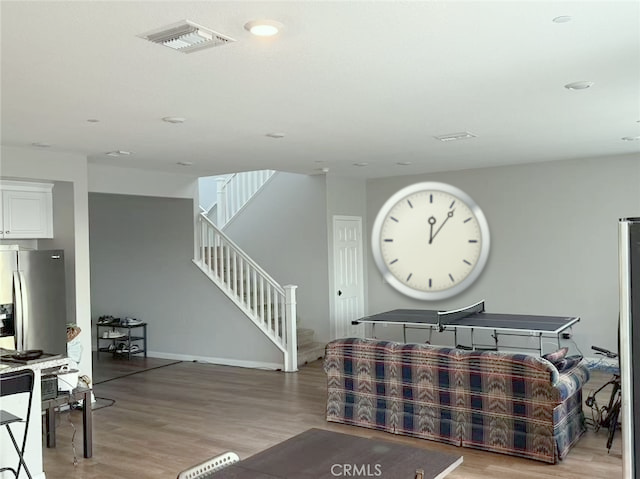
{"hour": 12, "minute": 6}
